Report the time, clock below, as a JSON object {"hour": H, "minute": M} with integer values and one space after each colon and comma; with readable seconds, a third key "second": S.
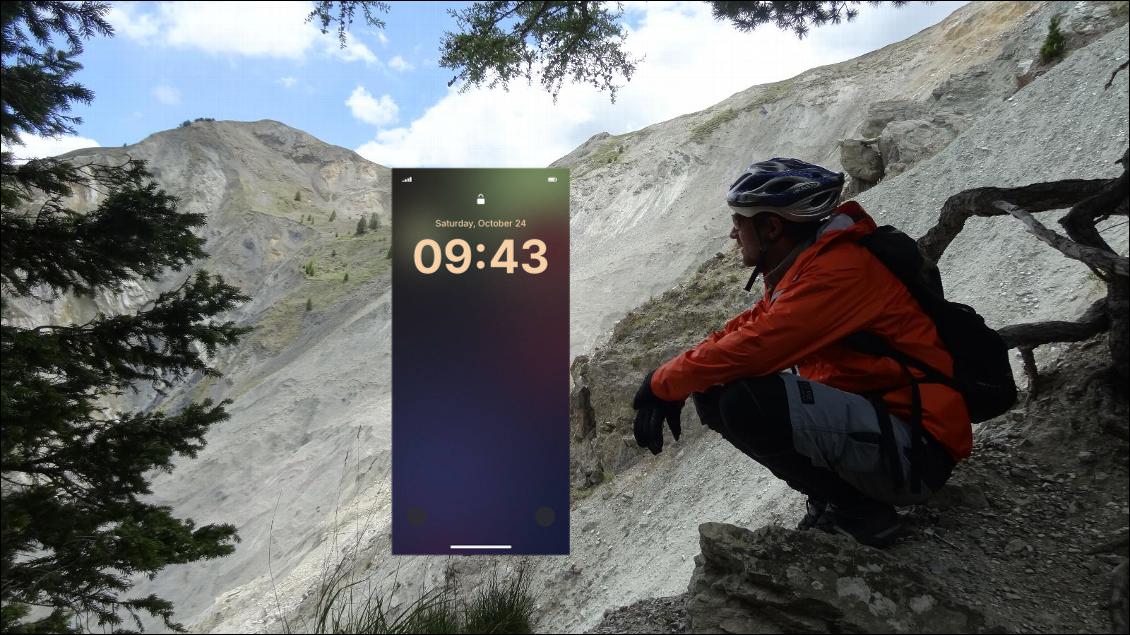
{"hour": 9, "minute": 43}
